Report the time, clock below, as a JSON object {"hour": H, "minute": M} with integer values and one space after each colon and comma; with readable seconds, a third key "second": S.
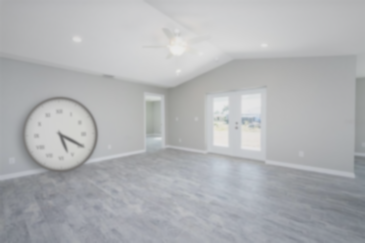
{"hour": 5, "minute": 20}
